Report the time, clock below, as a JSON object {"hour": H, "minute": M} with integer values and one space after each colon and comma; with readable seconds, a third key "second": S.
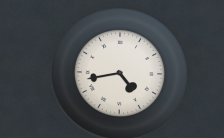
{"hour": 4, "minute": 43}
